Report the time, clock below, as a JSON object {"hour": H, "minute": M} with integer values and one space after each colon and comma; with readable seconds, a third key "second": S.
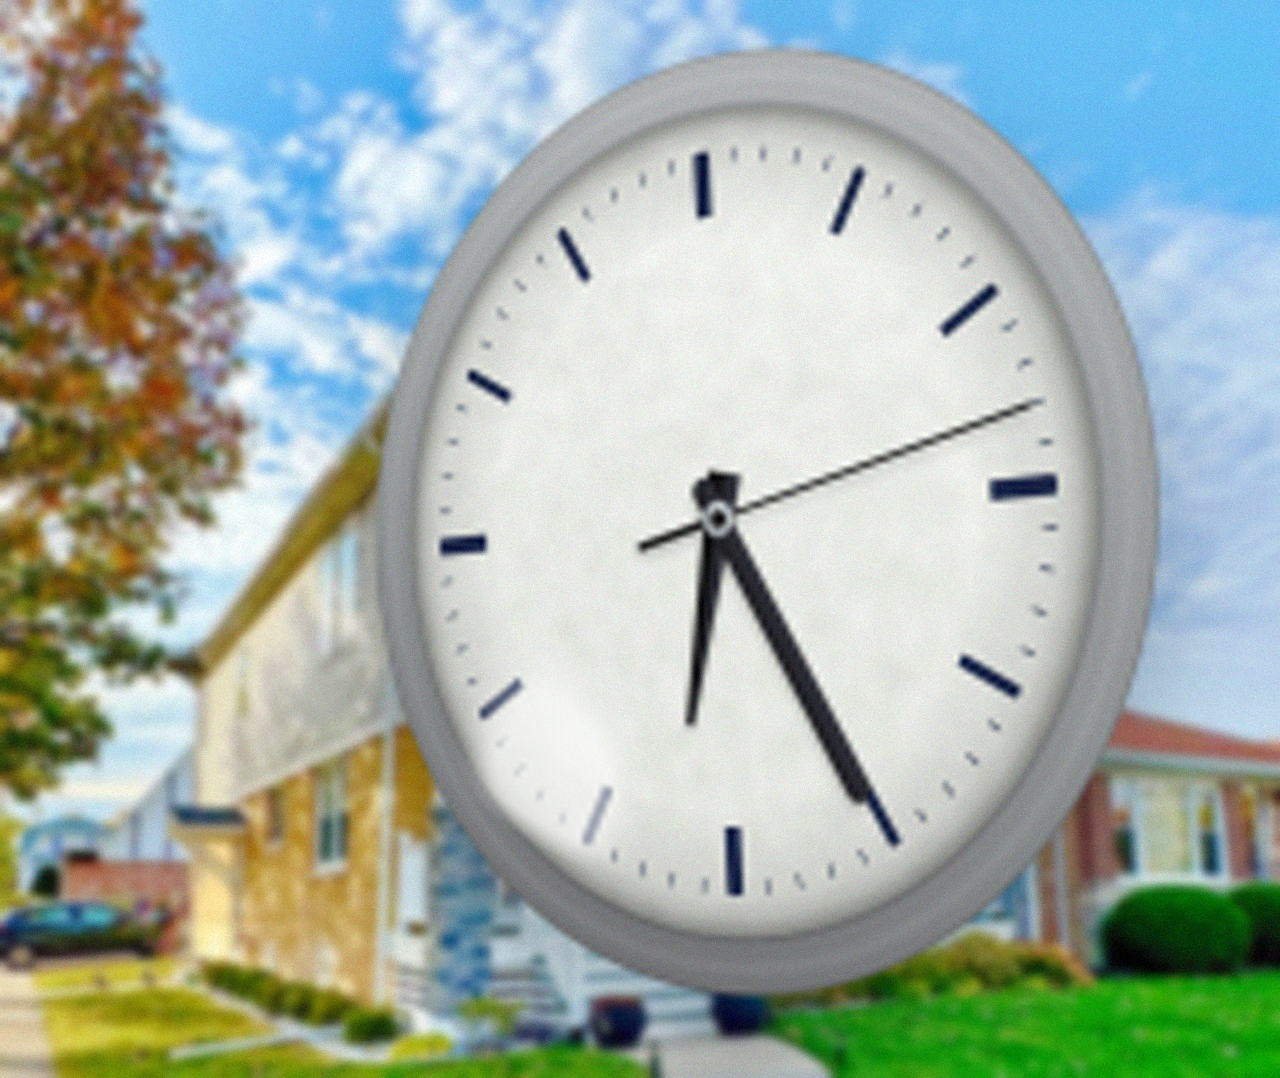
{"hour": 6, "minute": 25, "second": 13}
